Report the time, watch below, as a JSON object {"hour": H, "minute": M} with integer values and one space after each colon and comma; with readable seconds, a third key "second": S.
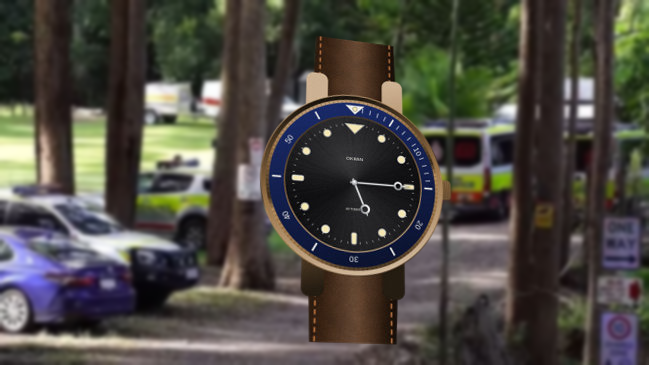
{"hour": 5, "minute": 15}
